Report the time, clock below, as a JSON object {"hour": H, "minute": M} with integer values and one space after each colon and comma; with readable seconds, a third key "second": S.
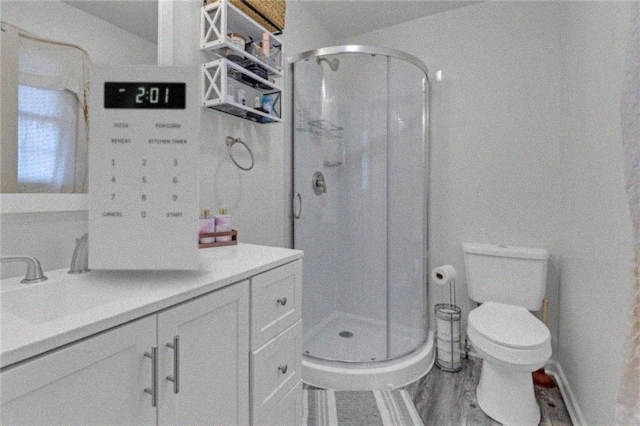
{"hour": 2, "minute": 1}
